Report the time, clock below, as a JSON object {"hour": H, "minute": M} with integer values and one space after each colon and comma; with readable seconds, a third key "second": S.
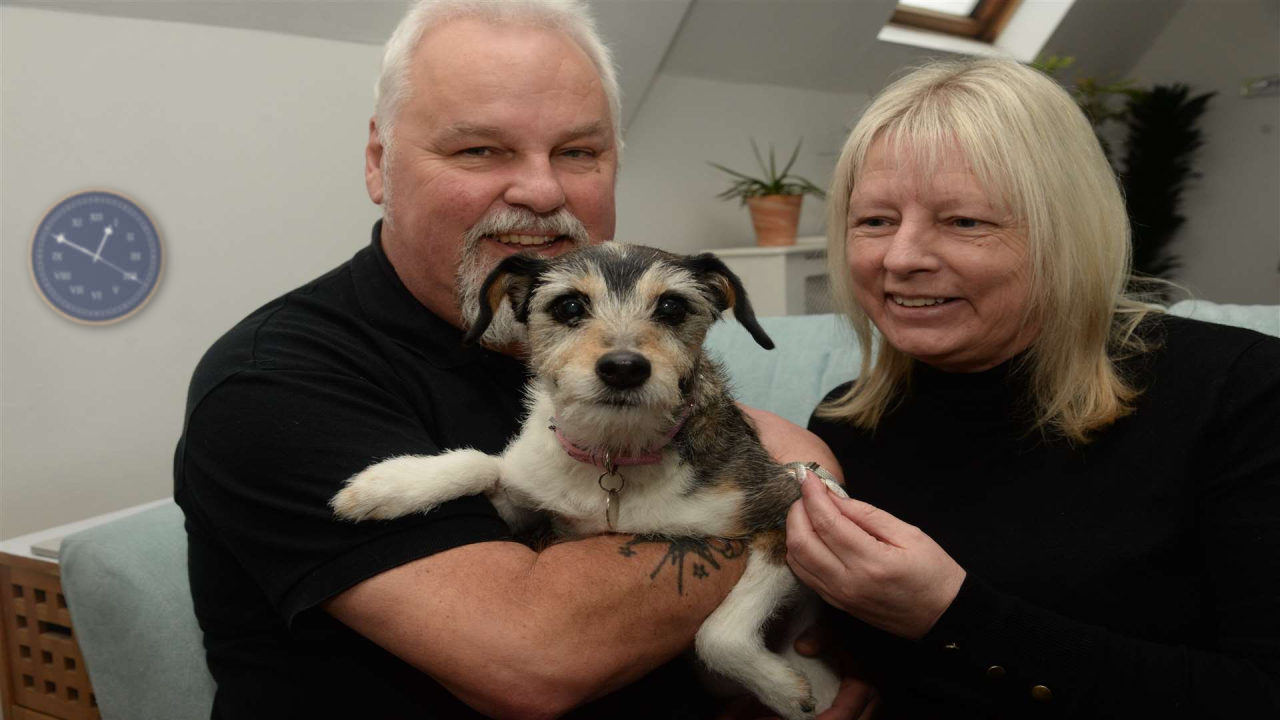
{"hour": 12, "minute": 49, "second": 20}
